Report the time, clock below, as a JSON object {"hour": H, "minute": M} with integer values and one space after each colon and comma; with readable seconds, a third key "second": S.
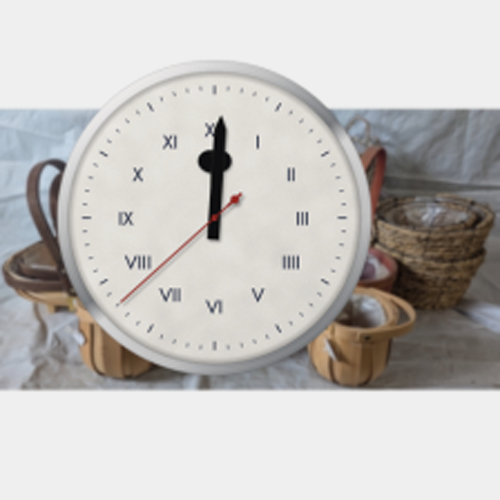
{"hour": 12, "minute": 0, "second": 38}
